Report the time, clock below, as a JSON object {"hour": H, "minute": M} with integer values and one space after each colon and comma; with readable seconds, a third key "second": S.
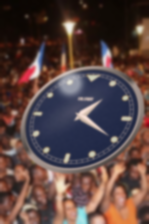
{"hour": 1, "minute": 20}
